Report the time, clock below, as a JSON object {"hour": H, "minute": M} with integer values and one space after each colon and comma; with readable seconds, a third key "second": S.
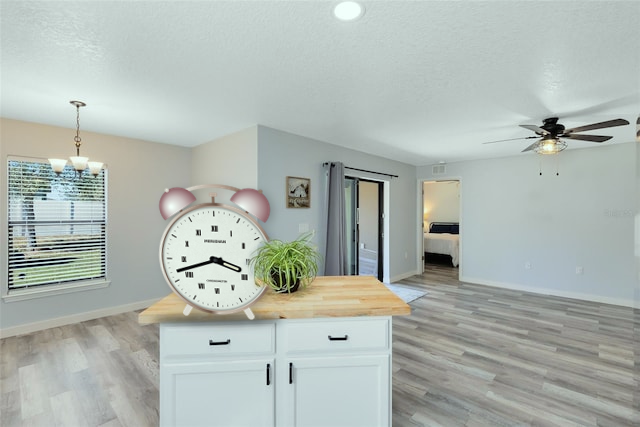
{"hour": 3, "minute": 42}
